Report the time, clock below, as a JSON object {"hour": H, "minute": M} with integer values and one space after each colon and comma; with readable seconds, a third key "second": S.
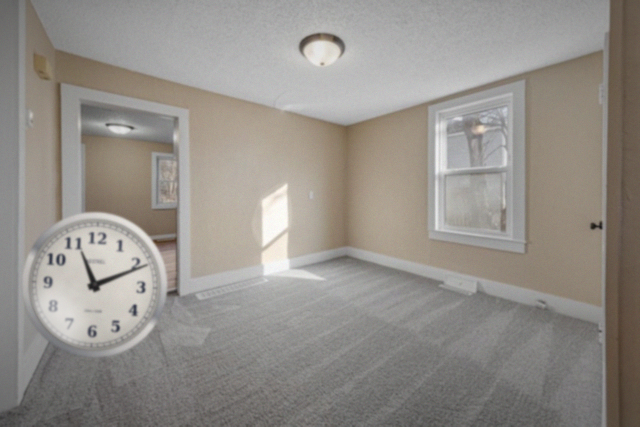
{"hour": 11, "minute": 11}
